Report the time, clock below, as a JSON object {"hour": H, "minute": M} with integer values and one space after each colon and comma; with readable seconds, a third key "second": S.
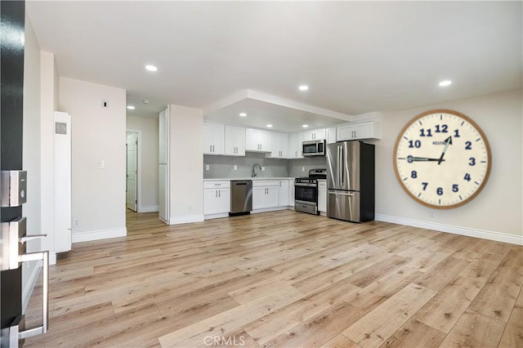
{"hour": 12, "minute": 45}
